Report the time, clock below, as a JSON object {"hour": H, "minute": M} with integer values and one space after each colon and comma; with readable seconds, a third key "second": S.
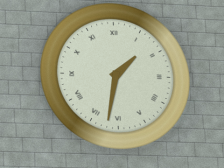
{"hour": 1, "minute": 32}
